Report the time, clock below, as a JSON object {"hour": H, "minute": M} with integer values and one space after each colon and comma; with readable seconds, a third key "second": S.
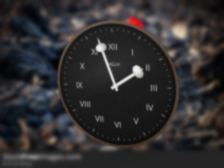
{"hour": 1, "minute": 57}
